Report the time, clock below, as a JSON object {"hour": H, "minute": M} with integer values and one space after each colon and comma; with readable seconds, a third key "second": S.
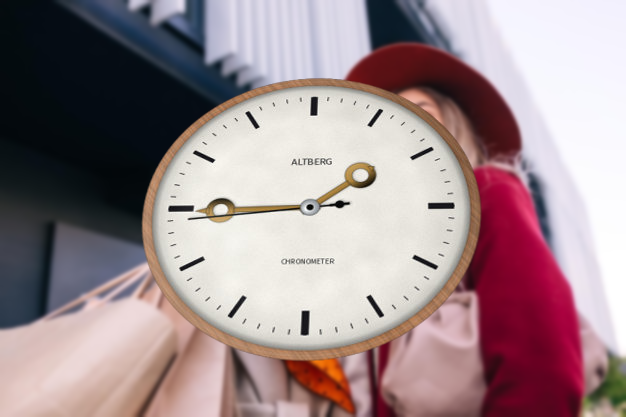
{"hour": 1, "minute": 44, "second": 44}
